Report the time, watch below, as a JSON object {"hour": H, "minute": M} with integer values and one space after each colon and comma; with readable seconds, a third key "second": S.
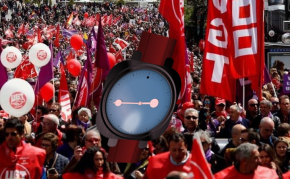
{"hour": 2, "minute": 44}
